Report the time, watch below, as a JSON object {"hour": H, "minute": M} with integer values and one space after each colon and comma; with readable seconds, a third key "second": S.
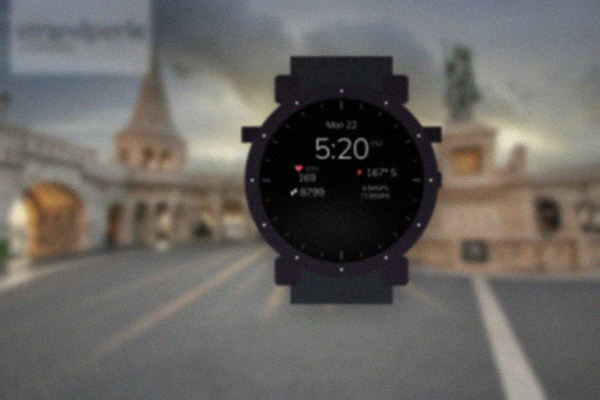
{"hour": 5, "minute": 20}
